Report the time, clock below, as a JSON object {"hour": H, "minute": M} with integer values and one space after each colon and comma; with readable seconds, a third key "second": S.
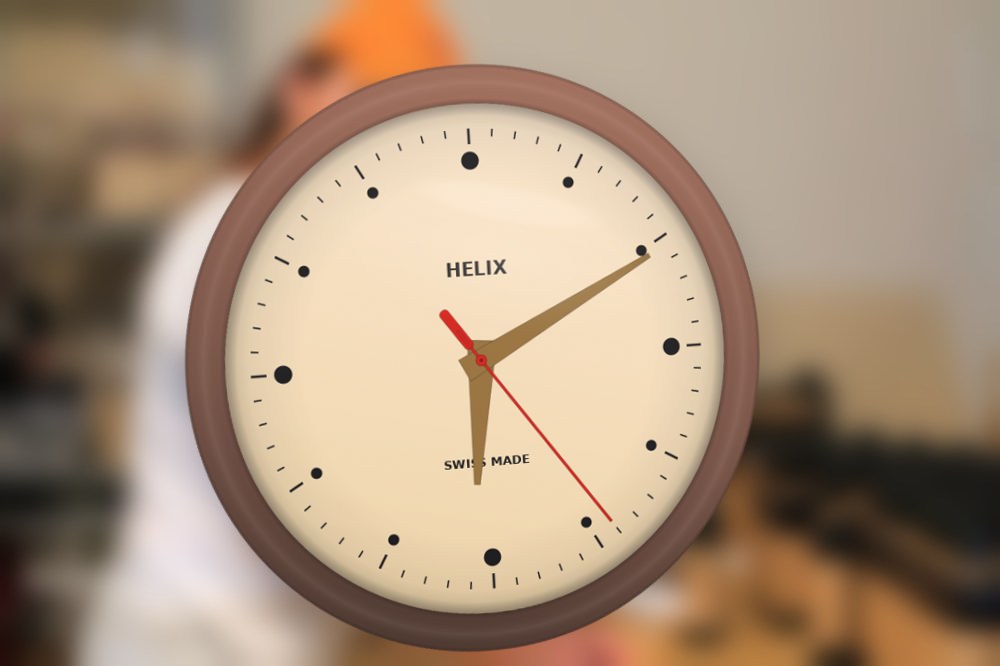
{"hour": 6, "minute": 10, "second": 24}
